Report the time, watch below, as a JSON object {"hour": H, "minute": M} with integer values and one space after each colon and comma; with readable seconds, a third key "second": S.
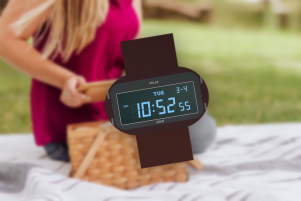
{"hour": 10, "minute": 52, "second": 55}
